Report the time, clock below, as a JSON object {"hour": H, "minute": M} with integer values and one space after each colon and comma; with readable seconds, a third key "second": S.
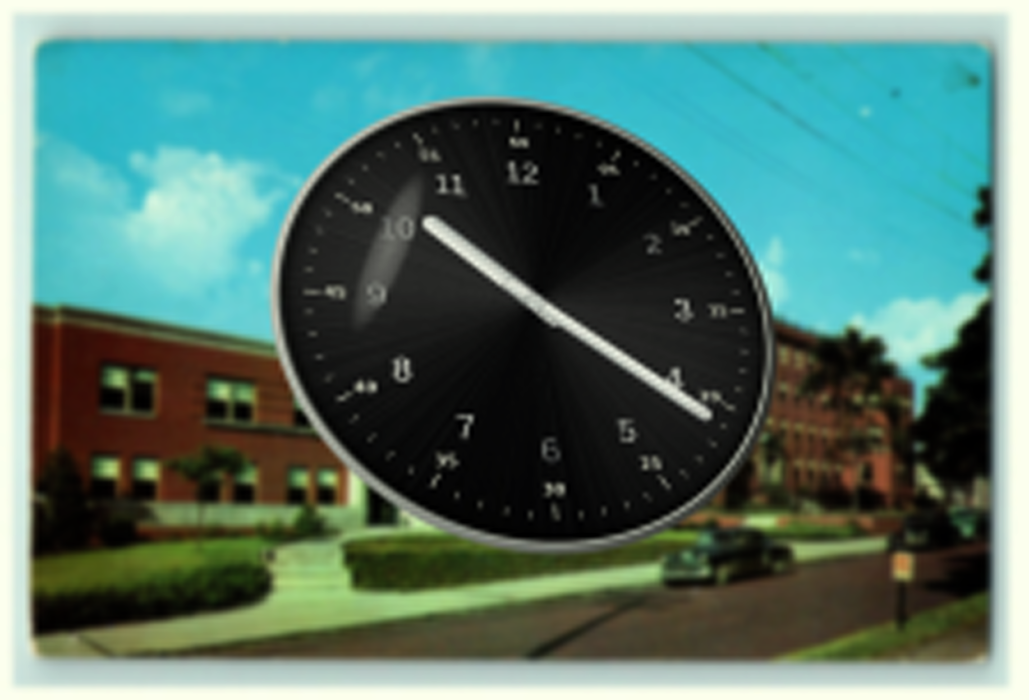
{"hour": 10, "minute": 21}
